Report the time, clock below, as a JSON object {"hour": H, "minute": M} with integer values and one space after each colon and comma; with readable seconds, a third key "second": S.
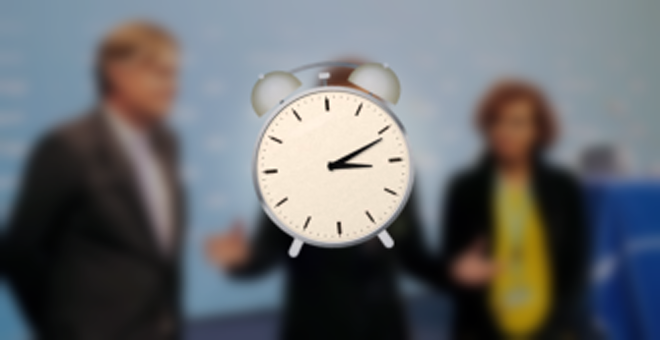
{"hour": 3, "minute": 11}
